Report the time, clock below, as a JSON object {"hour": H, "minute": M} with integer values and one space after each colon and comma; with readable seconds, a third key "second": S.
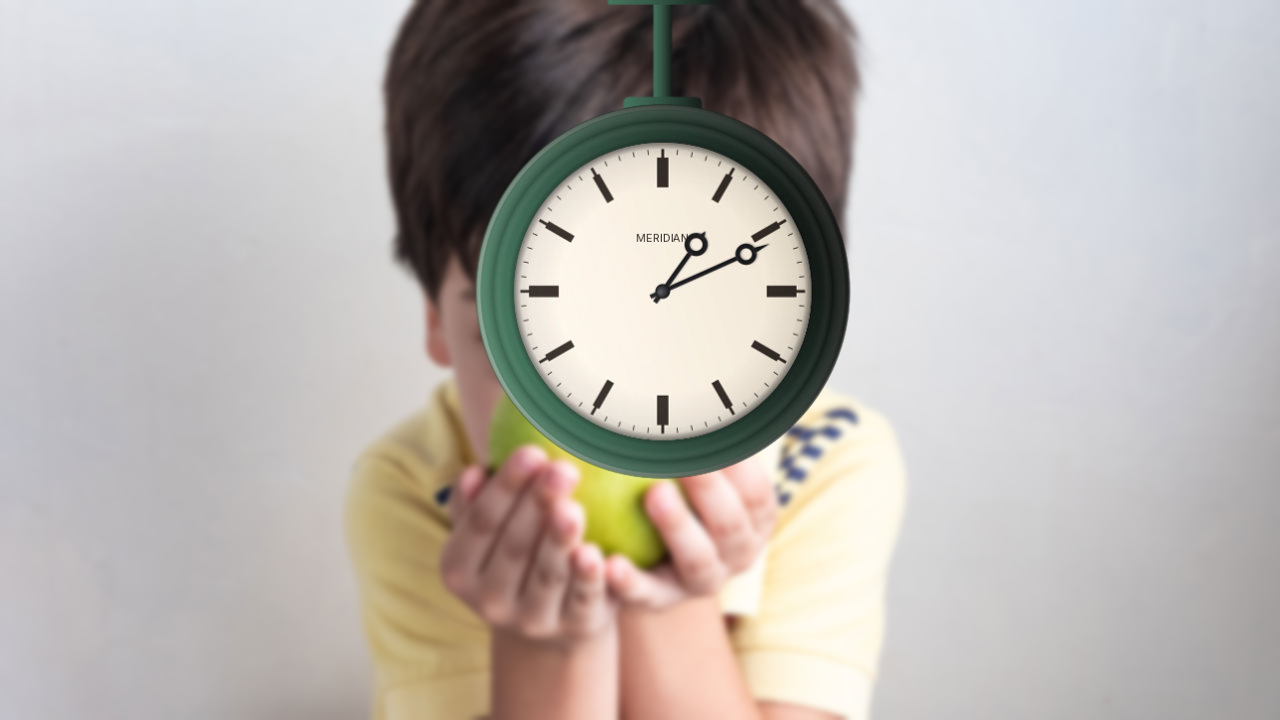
{"hour": 1, "minute": 11}
